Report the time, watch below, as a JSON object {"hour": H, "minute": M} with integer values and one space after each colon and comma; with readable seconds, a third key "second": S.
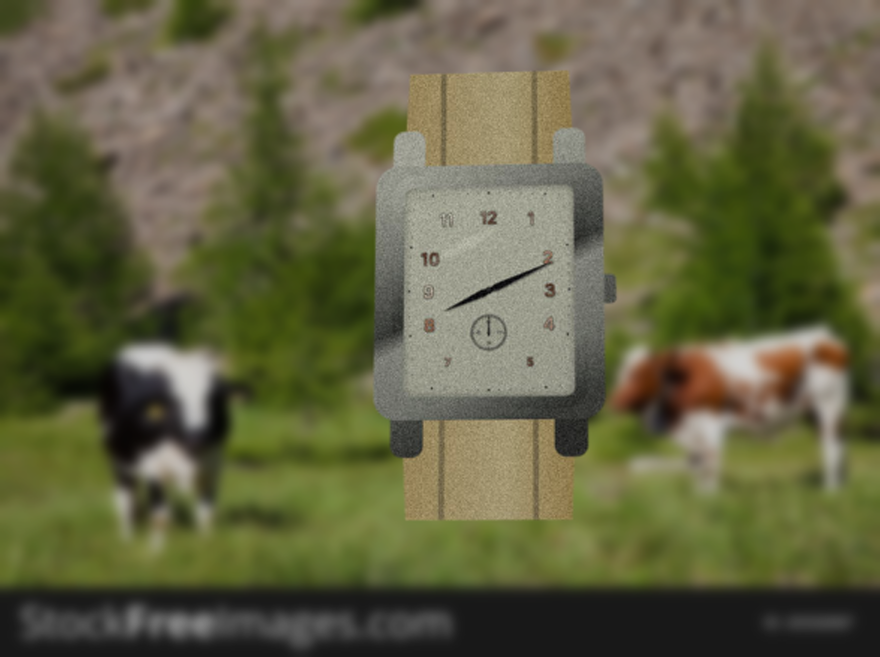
{"hour": 8, "minute": 11}
